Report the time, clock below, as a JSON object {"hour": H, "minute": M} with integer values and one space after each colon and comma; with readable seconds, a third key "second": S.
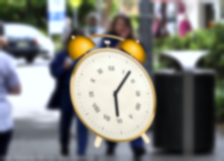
{"hour": 6, "minute": 7}
